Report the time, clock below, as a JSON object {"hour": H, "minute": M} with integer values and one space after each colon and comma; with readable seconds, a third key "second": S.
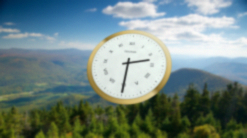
{"hour": 2, "minute": 30}
